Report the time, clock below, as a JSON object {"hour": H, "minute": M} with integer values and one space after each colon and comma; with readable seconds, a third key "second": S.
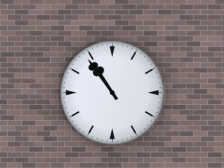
{"hour": 10, "minute": 54}
